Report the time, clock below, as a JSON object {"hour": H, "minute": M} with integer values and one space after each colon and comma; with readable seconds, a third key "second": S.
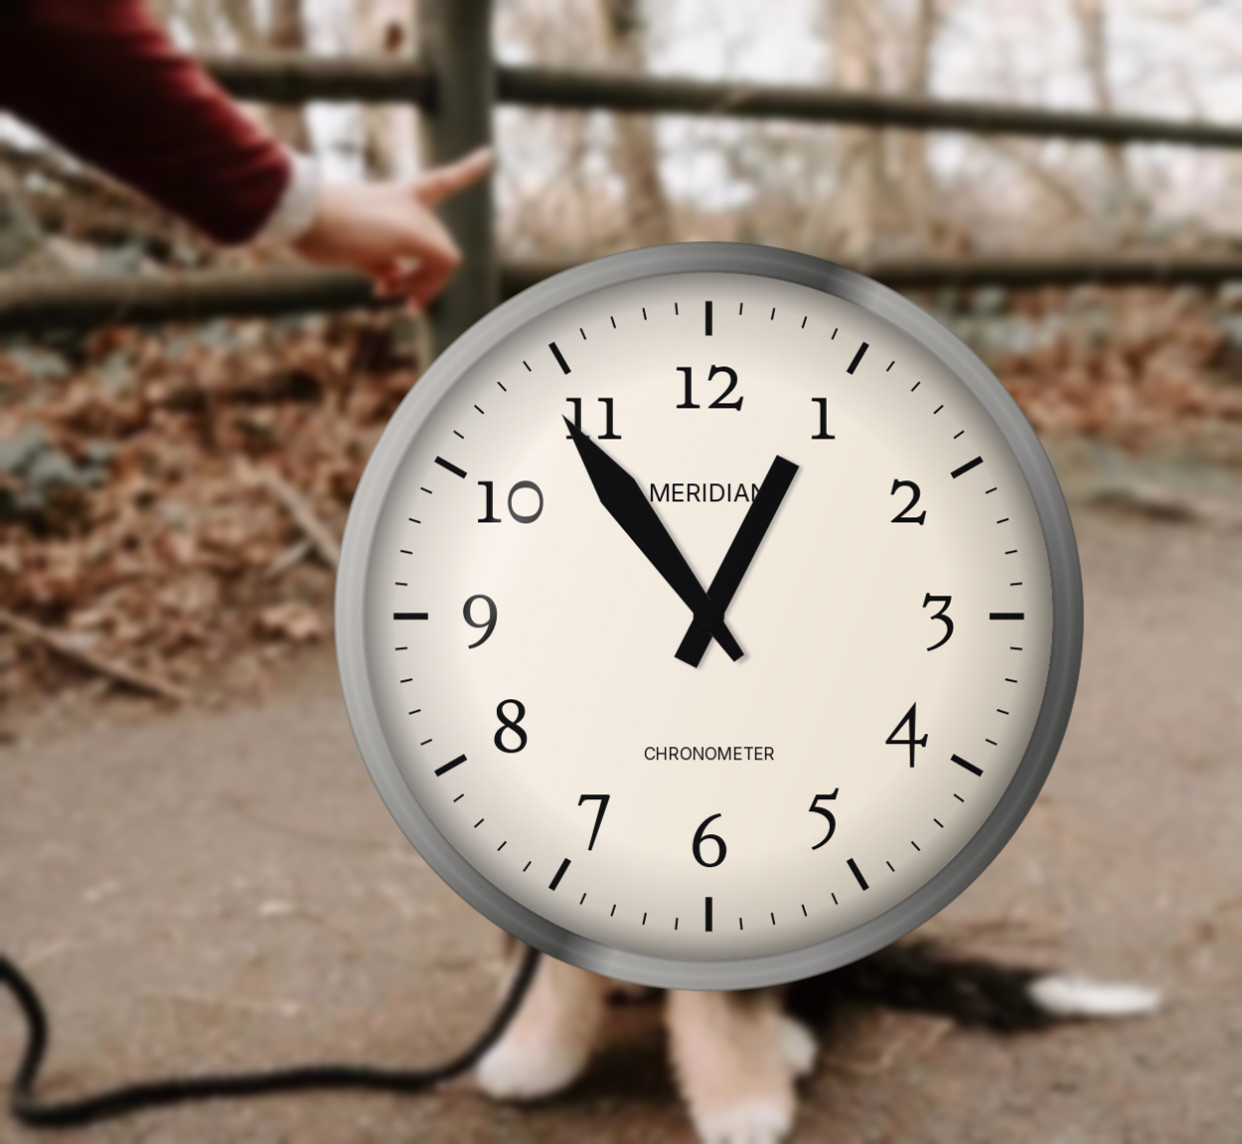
{"hour": 12, "minute": 54}
